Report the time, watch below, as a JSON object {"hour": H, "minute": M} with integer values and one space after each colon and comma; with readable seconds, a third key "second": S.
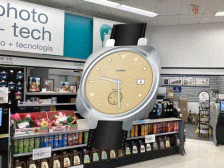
{"hour": 9, "minute": 28}
